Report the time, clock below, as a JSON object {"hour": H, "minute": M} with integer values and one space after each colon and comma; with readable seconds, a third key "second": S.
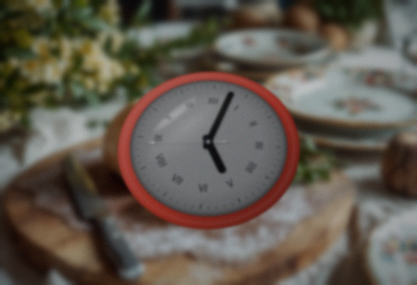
{"hour": 5, "minute": 2, "second": 44}
